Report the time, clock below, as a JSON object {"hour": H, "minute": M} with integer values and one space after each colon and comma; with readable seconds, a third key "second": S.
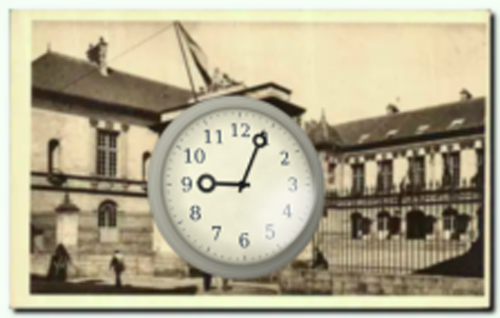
{"hour": 9, "minute": 4}
